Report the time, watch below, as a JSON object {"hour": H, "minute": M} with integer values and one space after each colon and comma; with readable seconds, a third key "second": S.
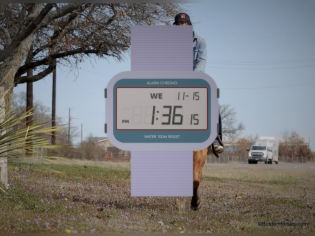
{"hour": 1, "minute": 36, "second": 15}
